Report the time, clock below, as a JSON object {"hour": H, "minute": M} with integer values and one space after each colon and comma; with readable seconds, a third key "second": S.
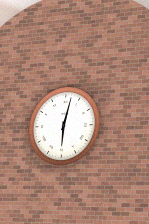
{"hour": 6, "minute": 2}
